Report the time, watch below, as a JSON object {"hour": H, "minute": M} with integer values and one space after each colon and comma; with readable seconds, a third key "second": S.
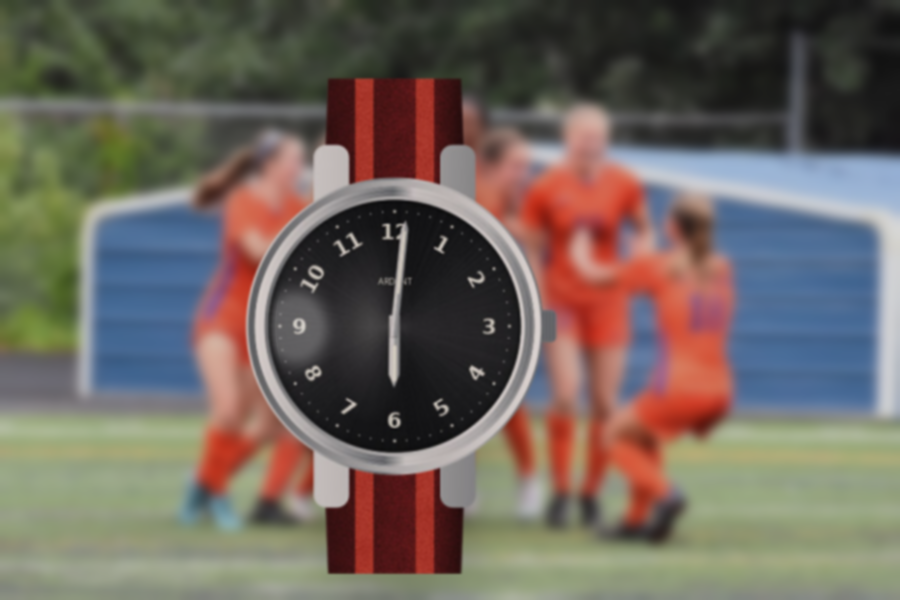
{"hour": 6, "minute": 1}
